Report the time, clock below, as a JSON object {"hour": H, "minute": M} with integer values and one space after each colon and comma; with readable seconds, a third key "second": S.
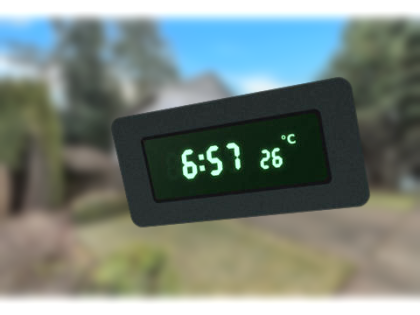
{"hour": 6, "minute": 57}
